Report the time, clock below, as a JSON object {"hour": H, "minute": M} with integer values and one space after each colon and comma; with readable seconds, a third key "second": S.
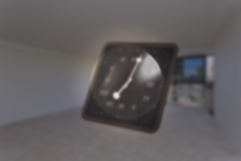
{"hour": 7, "minute": 2}
